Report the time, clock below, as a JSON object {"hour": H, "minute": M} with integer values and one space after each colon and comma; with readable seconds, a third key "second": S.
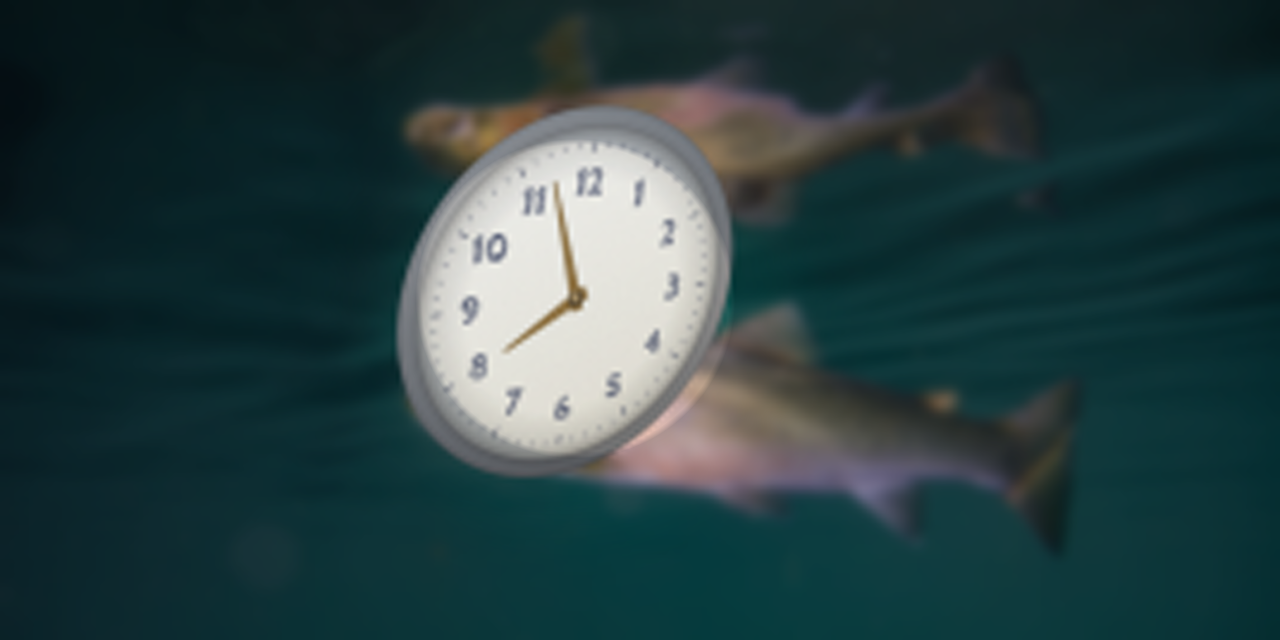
{"hour": 7, "minute": 57}
